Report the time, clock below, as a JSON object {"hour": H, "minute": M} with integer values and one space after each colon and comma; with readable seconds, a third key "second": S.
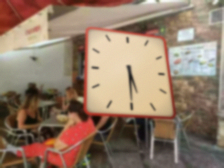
{"hour": 5, "minute": 30}
